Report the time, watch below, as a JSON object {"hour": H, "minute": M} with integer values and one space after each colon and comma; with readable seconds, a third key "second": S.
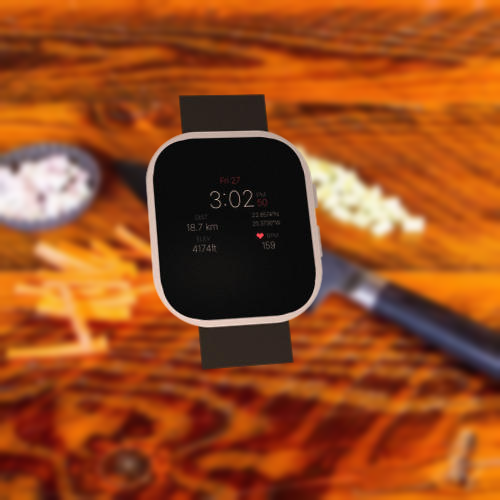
{"hour": 3, "minute": 2, "second": 50}
